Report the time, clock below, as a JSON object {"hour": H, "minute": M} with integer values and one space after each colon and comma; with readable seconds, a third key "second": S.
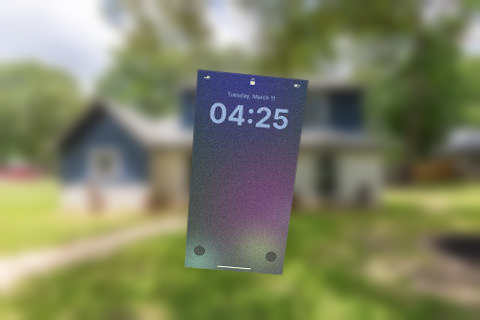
{"hour": 4, "minute": 25}
